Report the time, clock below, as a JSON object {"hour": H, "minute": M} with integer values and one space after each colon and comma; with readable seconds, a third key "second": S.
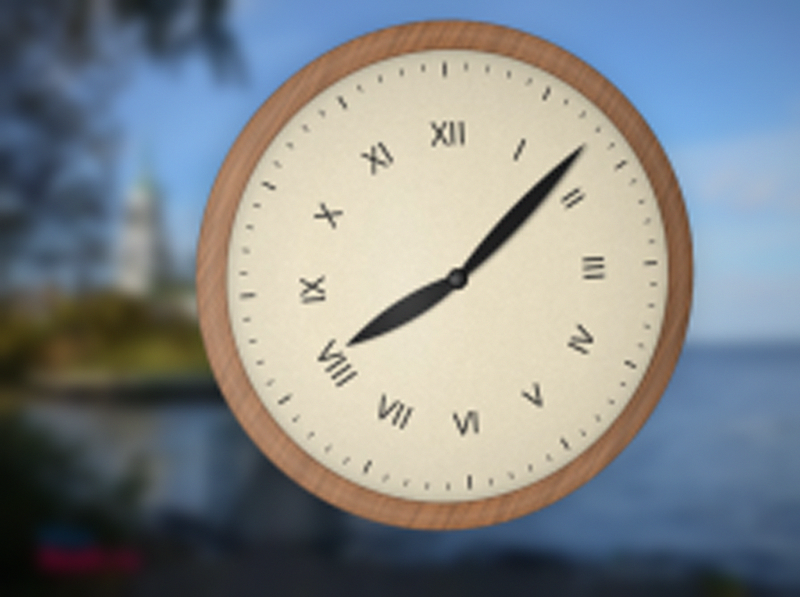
{"hour": 8, "minute": 8}
